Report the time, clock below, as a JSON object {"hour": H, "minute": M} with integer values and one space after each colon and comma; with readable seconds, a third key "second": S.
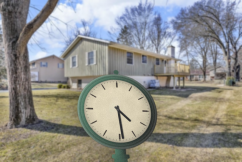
{"hour": 4, "minute": 29}
